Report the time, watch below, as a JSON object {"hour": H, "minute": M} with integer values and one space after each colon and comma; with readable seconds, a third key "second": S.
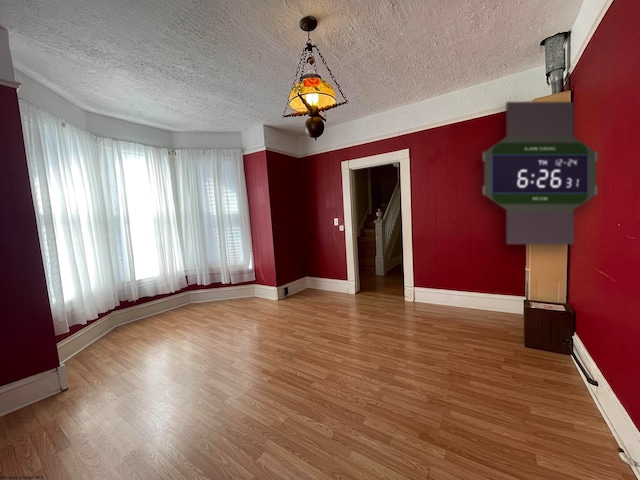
{"hour": 6, "minute": 26}
